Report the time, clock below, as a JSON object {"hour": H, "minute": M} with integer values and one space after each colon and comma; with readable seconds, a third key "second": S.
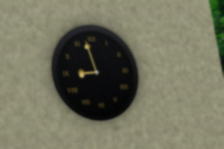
{"hour": 8, "minute": 58}
